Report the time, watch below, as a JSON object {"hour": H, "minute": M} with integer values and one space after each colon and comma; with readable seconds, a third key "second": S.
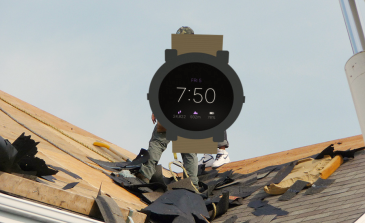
{"hour": 7, "minute": 50}
